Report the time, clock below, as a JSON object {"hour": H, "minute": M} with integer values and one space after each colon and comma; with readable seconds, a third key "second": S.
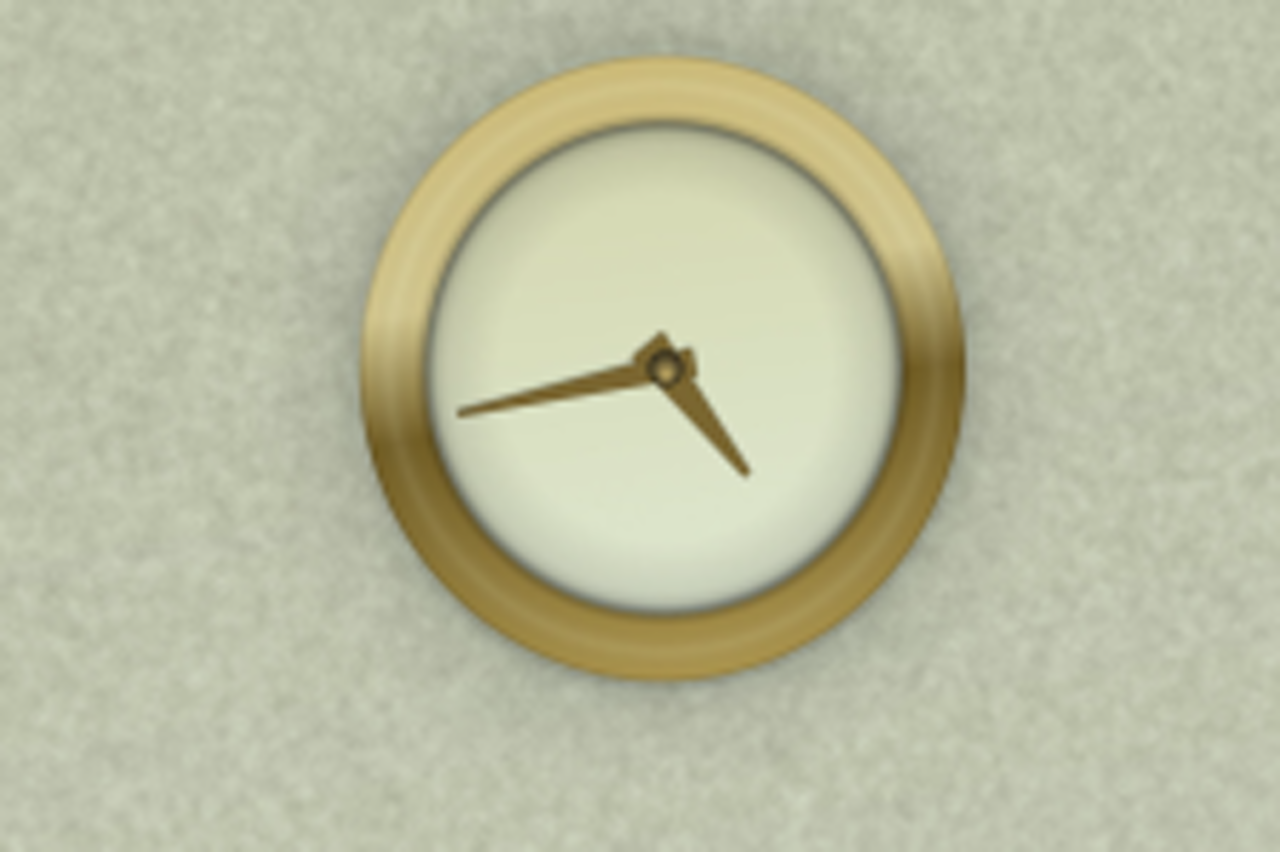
{"hour": 4, "minute": 43}
